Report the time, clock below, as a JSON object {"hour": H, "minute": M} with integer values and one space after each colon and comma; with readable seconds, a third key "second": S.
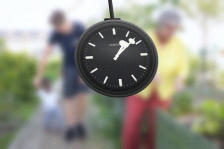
{"hour": 1, "minute": 8}
